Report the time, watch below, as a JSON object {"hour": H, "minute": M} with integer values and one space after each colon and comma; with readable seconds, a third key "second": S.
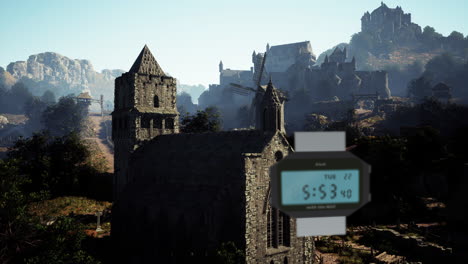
{"hour": 5, "minute": 53, "second": 40}
